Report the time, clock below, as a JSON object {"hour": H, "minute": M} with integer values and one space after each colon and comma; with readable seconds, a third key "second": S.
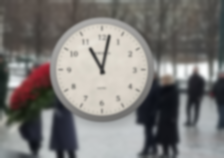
{"hour": 11, "minute": 2}
